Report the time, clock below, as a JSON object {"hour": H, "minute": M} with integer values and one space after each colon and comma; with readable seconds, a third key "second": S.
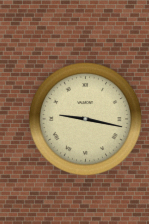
{"hour": 9, "minute": 17}
